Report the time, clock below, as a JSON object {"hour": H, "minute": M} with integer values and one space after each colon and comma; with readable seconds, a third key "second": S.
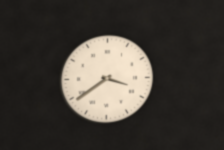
{"hour": 3, "minute": 39}
